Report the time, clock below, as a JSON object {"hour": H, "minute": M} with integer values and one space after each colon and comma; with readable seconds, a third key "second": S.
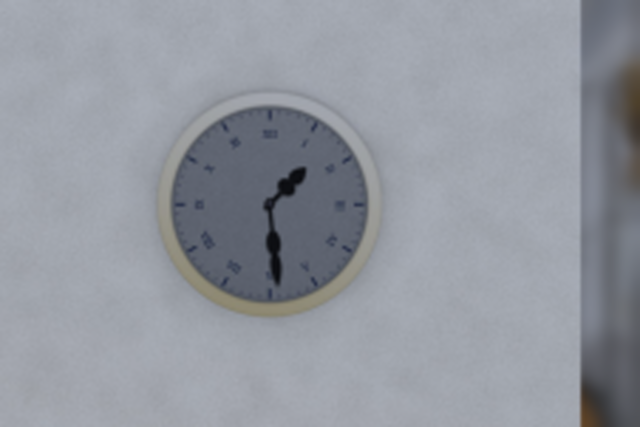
{"hour": 1, "minute": 29}
